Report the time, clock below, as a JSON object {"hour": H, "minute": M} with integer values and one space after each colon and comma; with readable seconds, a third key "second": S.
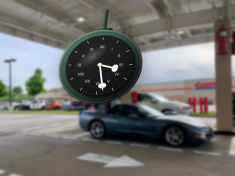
{"hour": 3, "minute": 28}
